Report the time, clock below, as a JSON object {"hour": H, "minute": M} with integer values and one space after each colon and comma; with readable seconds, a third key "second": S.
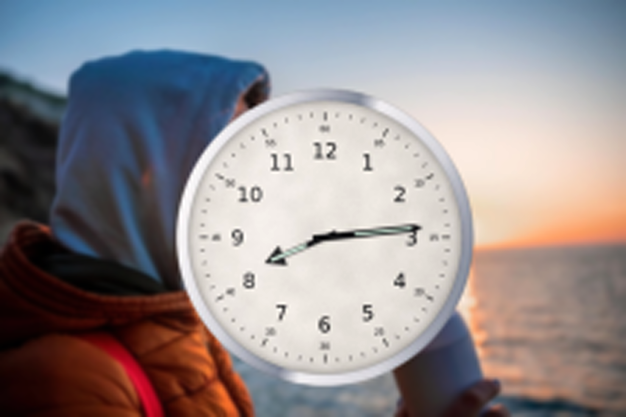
{"hour": 8, "minute": 14}
